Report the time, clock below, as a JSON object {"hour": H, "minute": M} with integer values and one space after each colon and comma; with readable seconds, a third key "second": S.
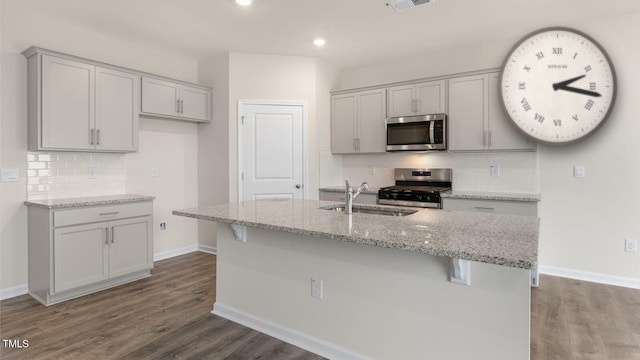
{"hour": 2, "minute": 17}
